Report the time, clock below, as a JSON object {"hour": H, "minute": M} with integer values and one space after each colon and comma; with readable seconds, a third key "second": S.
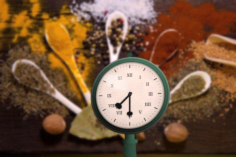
{"hour": 7, "minute": 30}
